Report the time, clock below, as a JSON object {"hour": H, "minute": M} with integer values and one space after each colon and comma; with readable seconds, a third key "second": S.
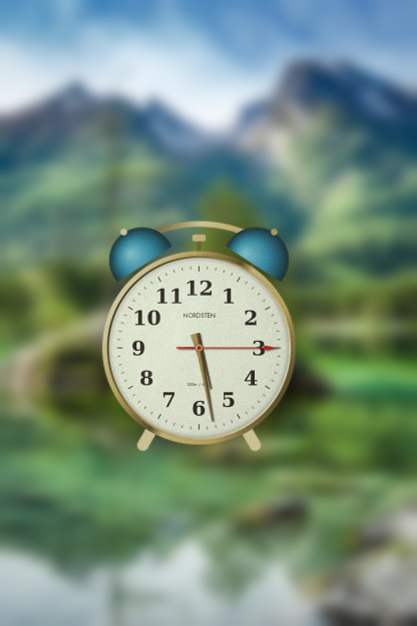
{"hour": 5, "minute": 28, "second": 15}
